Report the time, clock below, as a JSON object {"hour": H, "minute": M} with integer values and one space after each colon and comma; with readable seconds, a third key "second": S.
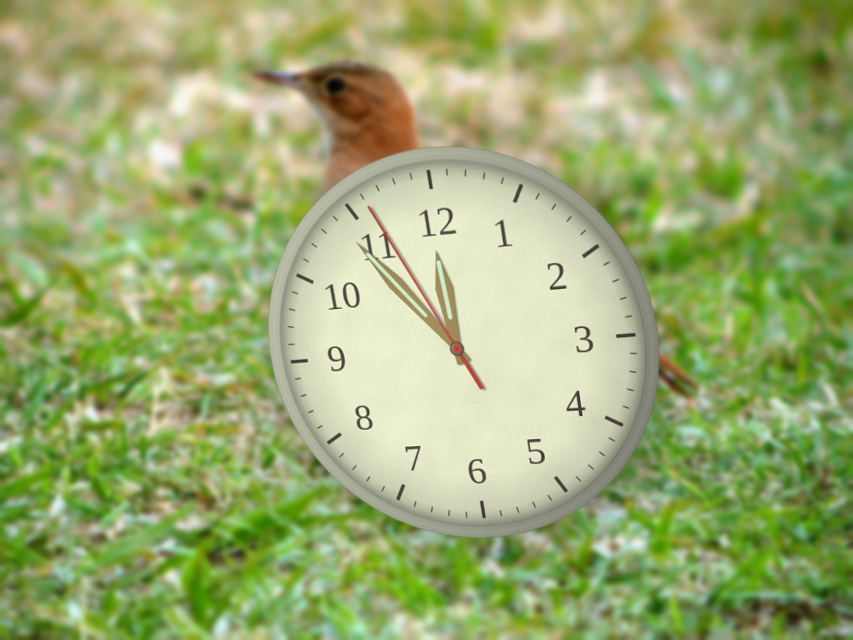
{"hour": 11, "minute": 53, "second": 56}
